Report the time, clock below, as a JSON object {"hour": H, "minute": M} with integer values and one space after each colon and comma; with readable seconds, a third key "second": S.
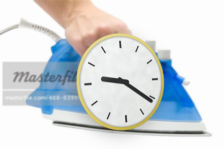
{"hour": 9, "minute": 21}
